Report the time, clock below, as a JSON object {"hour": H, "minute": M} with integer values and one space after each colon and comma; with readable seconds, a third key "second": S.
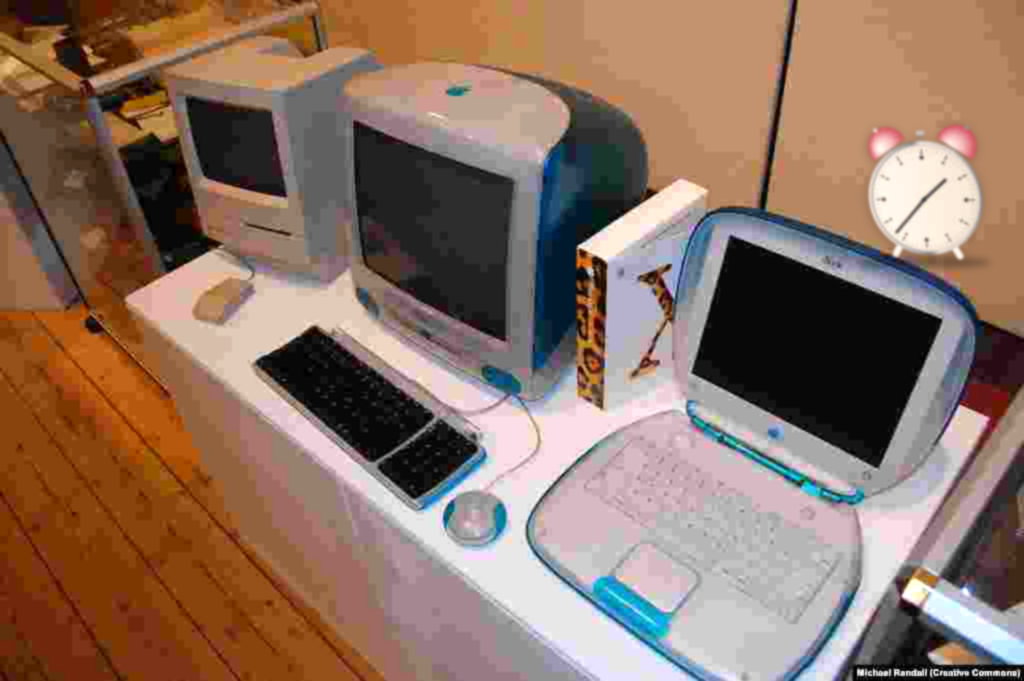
{"hour": 1, "minute": 37}
